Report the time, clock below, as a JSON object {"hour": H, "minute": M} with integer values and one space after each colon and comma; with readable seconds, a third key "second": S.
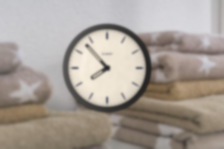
{"hour": 7, "minute": 53}
